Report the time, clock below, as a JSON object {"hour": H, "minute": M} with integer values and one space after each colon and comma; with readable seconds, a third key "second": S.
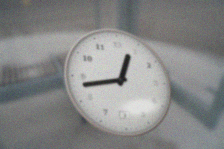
{"hour": 12, "minute": 43}
